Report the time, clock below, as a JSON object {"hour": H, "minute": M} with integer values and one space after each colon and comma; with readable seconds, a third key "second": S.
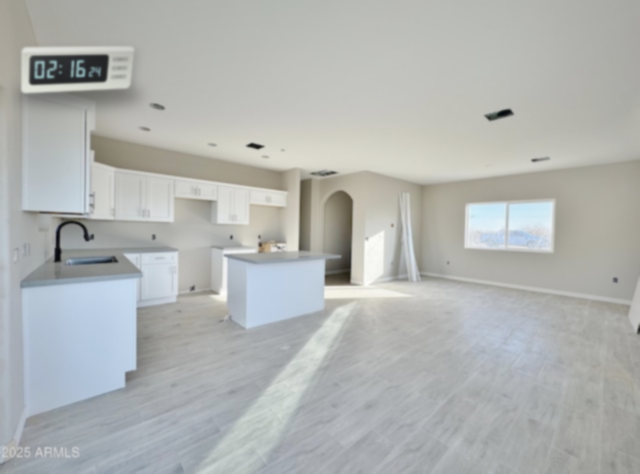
{"hour": 2, "minute": 16}
